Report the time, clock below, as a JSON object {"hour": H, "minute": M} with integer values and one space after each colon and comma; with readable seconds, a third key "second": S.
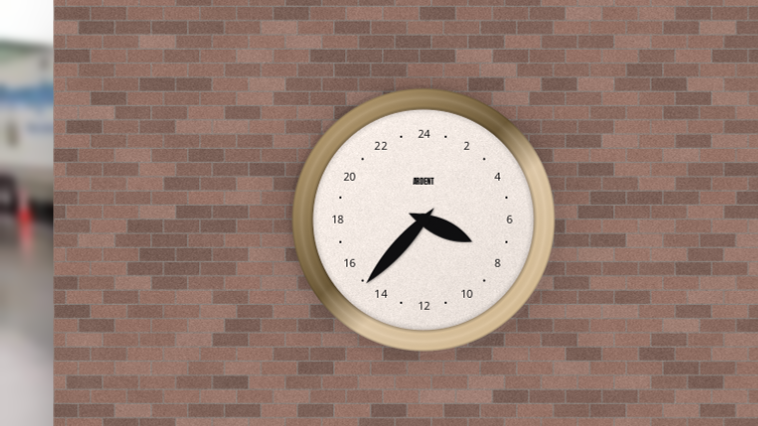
{"hour": 7, "minute": 37}
